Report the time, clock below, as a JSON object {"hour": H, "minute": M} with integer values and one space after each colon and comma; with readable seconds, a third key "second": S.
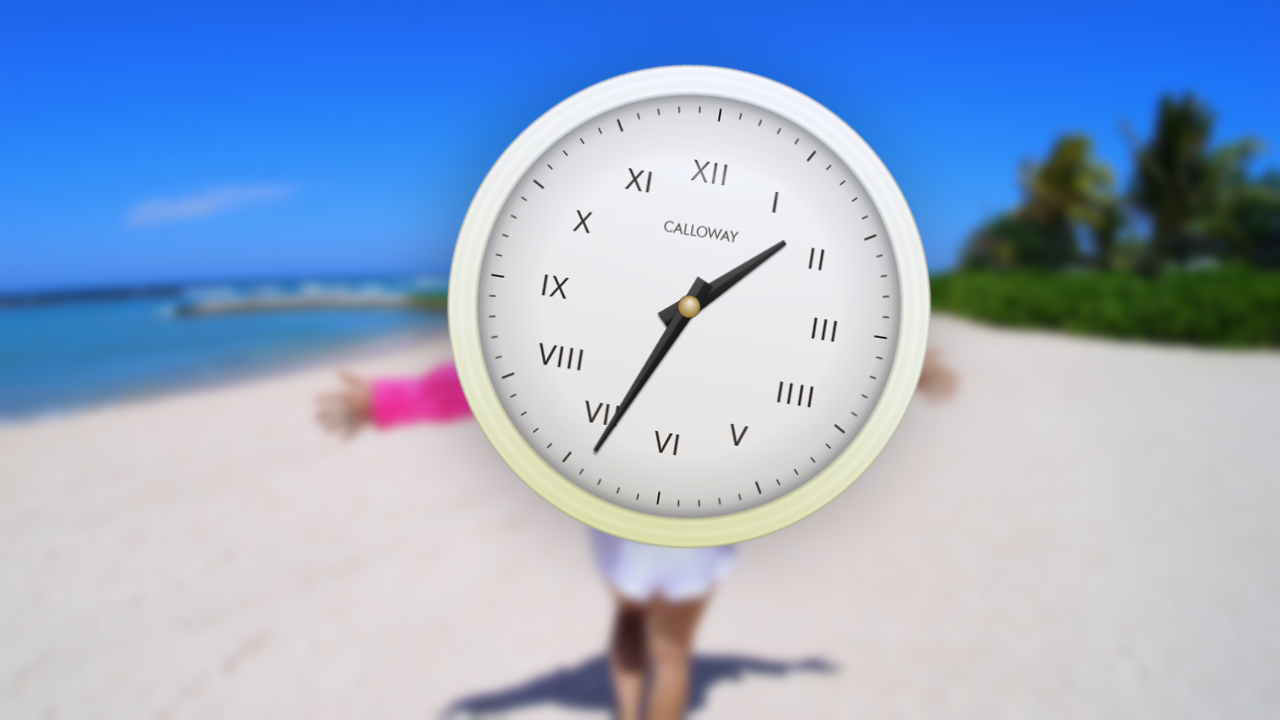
{"hour": 1, "minute": 34}
